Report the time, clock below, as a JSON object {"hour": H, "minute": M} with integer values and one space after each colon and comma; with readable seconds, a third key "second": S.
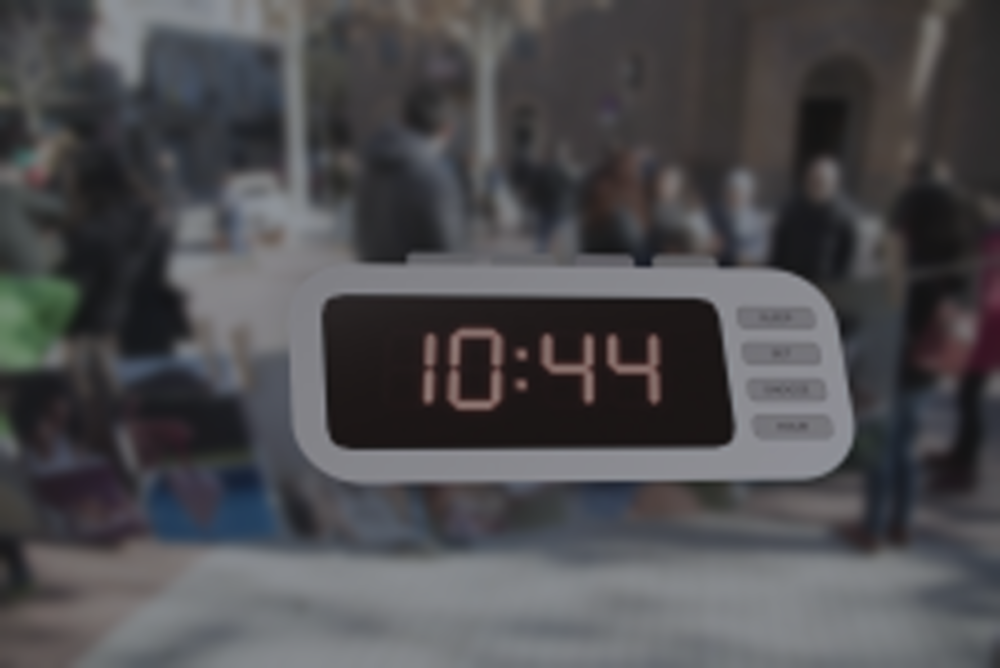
{"hour": 10, "minute": 44}
